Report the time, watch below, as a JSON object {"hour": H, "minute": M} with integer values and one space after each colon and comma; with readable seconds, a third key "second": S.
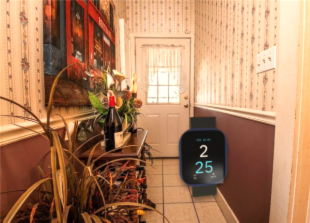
{"hour": 2, "minute": 25}
